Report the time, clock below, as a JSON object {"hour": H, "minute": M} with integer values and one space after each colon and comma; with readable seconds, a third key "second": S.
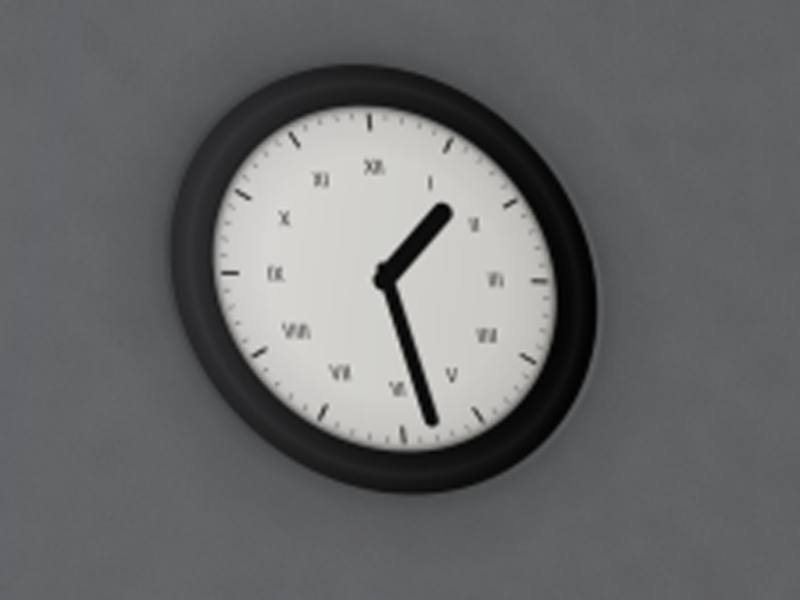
{"hour": 1, "minute": 28}
